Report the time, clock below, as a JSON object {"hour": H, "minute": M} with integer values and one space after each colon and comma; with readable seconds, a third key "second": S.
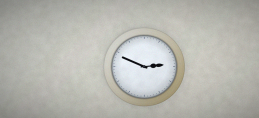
{"hour": 2, "minute": 49}
